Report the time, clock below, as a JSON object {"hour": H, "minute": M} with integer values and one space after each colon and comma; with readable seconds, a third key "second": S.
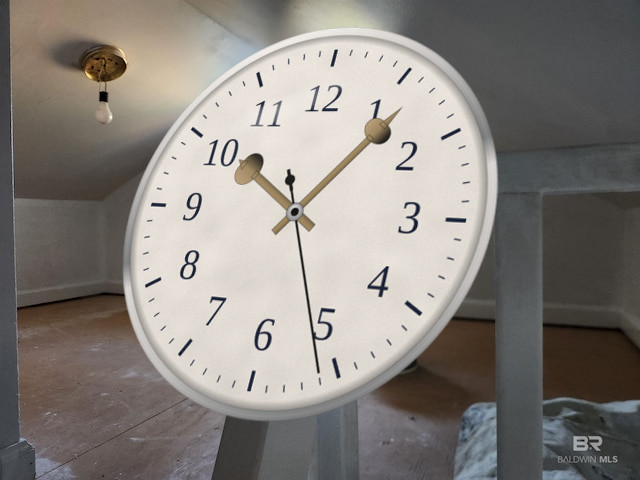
{"hour": 10, "minute": 6, "second": 26}
